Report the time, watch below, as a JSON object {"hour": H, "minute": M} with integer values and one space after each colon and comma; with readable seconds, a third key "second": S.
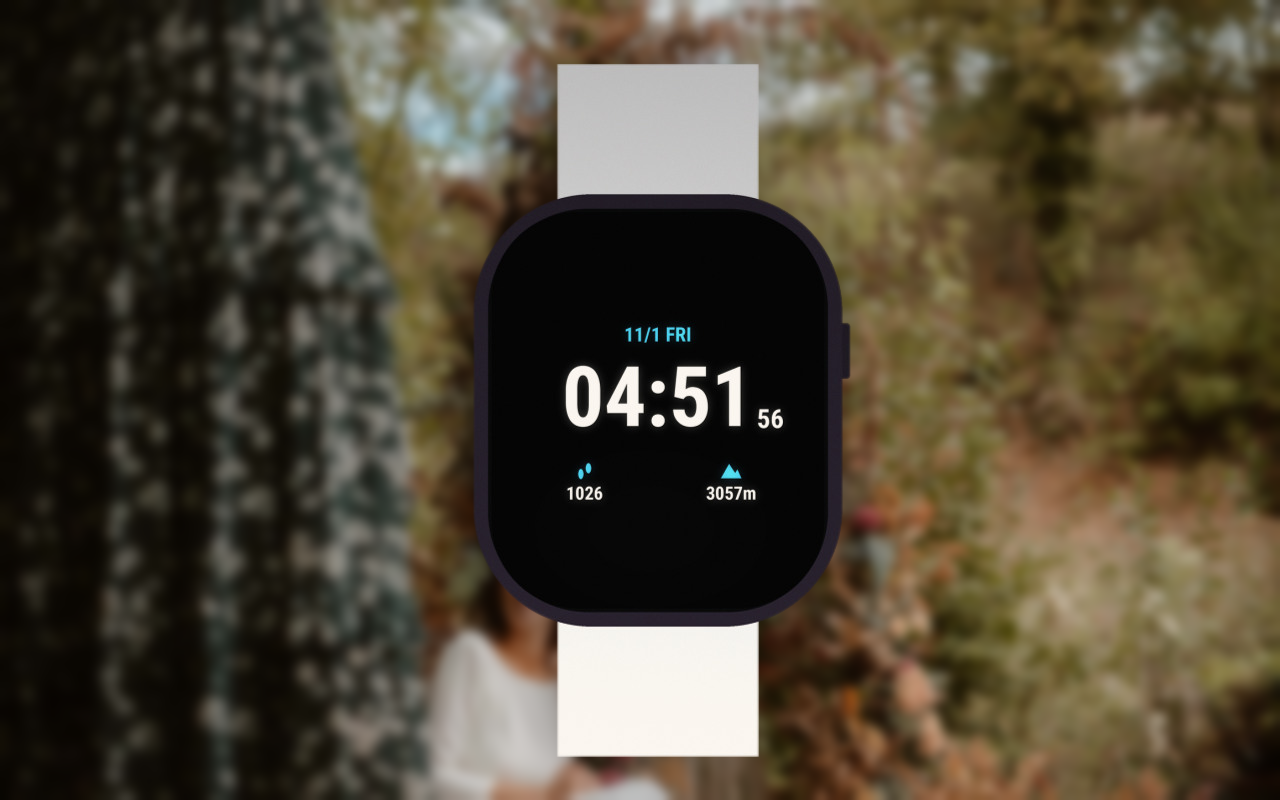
{"hour": 4, "minute": 51, "second": 56}
